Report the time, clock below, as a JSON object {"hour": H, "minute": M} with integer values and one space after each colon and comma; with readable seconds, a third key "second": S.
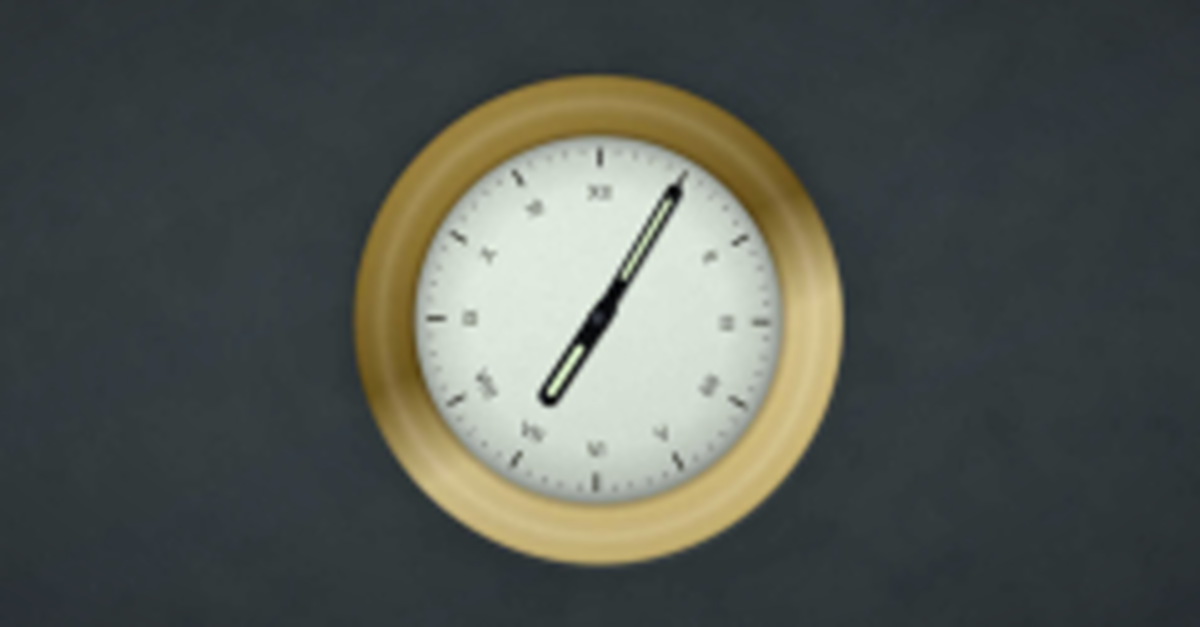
{"hour": 7, "minute": 5}
